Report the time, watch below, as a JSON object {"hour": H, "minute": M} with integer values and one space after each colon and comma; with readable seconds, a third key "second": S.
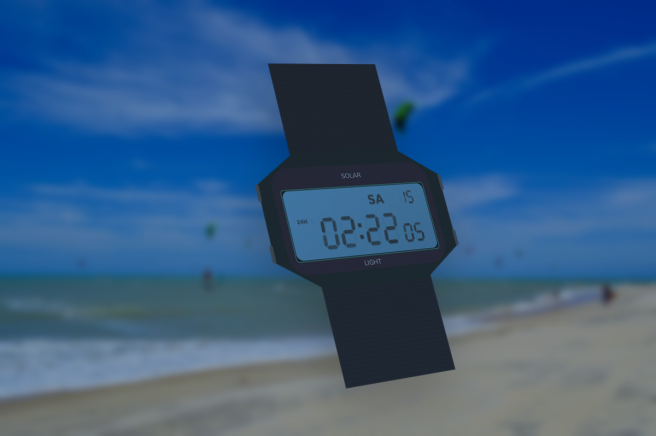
{"hour": 2, "minute": 22, "second": 5}
